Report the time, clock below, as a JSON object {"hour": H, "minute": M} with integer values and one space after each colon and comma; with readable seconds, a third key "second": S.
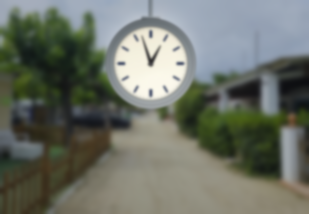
{"hour": 12, "minute": 57}
